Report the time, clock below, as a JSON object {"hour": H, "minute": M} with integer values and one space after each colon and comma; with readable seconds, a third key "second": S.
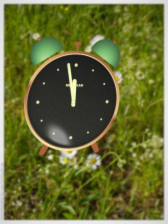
{"hour": 11, "minute": 58}
